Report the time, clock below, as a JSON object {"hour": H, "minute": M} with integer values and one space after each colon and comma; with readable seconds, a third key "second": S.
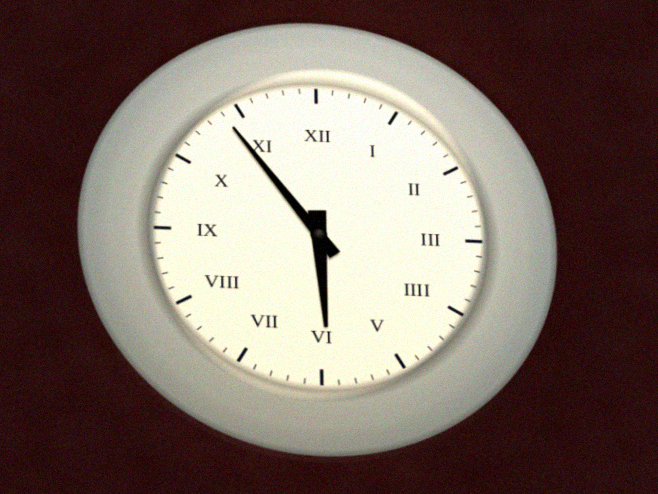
{"hour": 5, "minute": 54}
